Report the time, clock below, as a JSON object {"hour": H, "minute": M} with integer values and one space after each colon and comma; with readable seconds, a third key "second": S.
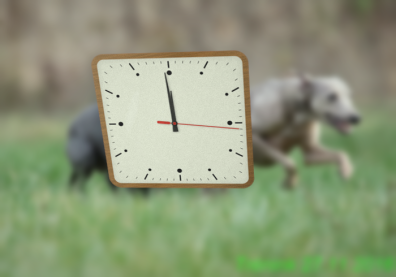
{"hour": 11, "minute": 59, "second": 16}
